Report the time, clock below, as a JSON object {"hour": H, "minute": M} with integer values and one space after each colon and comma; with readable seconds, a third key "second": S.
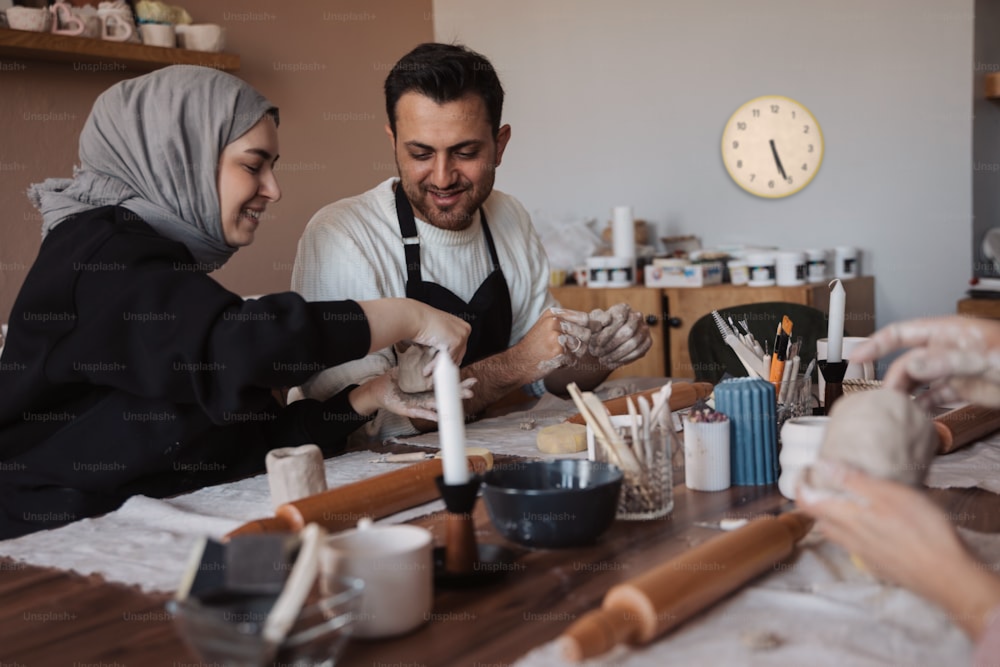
{"hour": 5, "minute": 26}
